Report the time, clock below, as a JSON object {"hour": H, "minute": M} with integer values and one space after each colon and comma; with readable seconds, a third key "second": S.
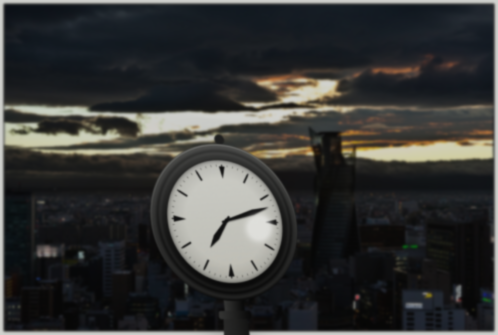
{"hour": 7, "minute": 12}
